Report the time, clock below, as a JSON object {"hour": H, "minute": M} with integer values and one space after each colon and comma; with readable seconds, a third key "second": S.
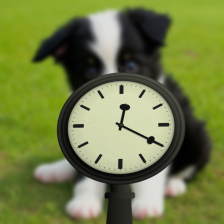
{"hour": 12, "minute": 20}
